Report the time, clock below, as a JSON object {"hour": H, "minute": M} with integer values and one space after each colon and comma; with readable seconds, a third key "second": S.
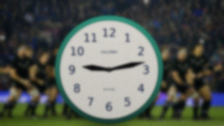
{"hour": 9, "minute": 13}
